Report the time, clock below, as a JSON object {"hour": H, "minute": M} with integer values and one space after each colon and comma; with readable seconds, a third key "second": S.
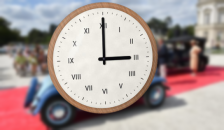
{"hour": 3, "minute": 0}
